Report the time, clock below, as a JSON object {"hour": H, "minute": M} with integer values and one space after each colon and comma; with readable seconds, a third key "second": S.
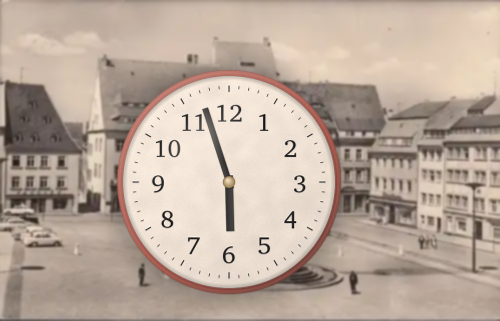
{"hour": 5, "minute": 57}
